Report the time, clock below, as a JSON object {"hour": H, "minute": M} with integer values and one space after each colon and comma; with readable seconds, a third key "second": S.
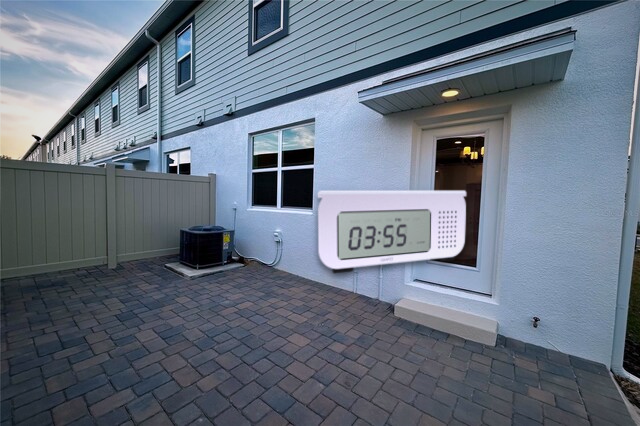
{"hour": 3, "minute": 55}
